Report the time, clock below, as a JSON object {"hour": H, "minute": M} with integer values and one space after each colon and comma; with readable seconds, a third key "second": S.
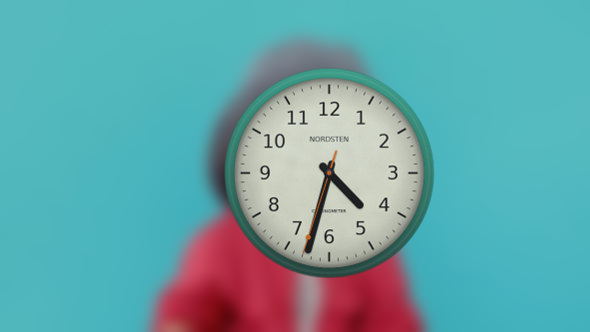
{"hour": 4, "minute": 32, "second": 33}
